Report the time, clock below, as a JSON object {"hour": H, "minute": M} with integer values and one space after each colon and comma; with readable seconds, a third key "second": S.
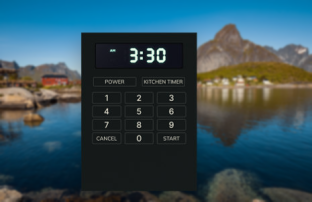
{"hour": 3, "minute": 30}
